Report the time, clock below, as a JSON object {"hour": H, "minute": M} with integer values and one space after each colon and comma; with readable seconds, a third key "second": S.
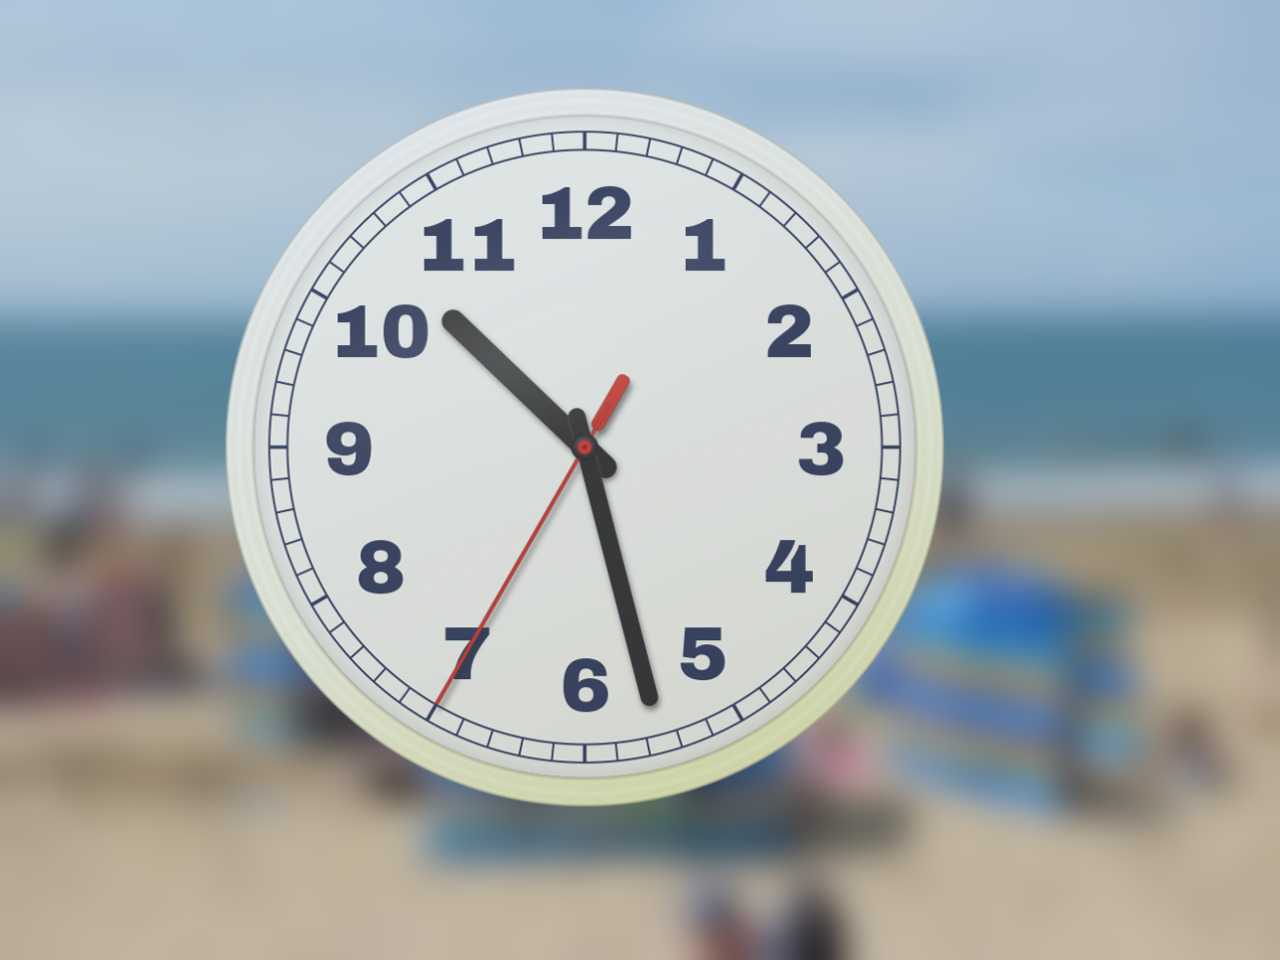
{"hour": 10, "minute": 27, "second": 35}
